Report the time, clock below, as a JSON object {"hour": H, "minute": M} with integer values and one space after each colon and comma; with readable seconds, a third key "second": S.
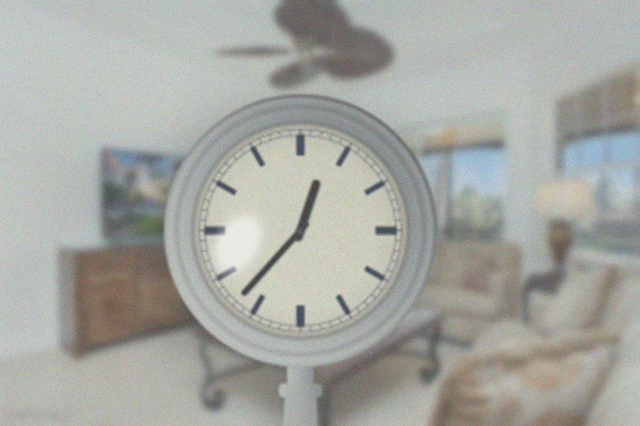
{"hour": 12, "minute": 37}
